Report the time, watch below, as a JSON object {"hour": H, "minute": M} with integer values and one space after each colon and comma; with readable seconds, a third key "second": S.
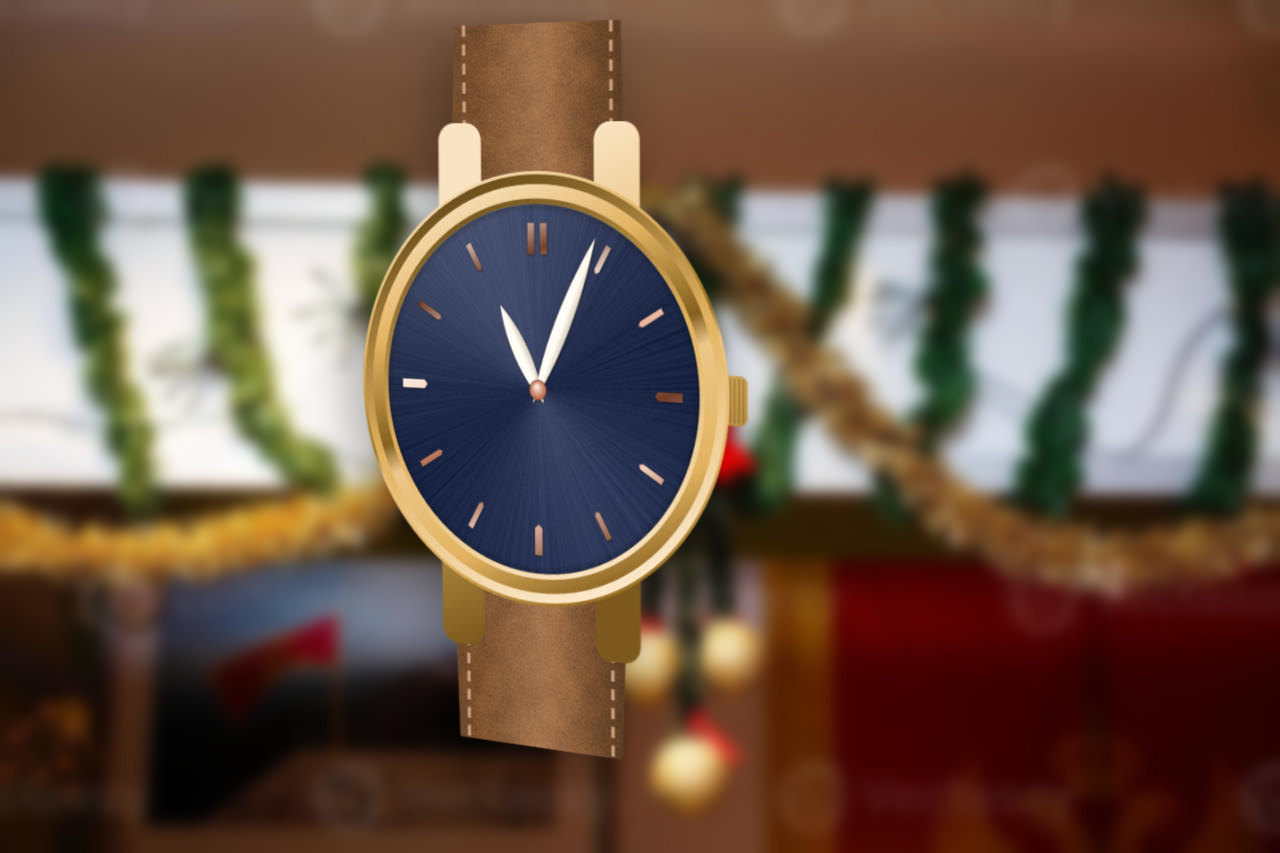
{"hour": 11, "minute": 4}
